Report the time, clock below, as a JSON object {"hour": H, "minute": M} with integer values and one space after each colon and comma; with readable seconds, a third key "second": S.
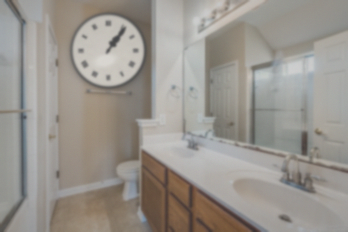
{"hour": 1, "minute": 6}
